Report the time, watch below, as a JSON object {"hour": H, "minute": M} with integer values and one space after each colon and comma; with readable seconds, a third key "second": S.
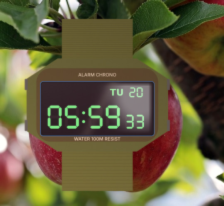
{"hour": 5, "minute": 59, "second": 33}
